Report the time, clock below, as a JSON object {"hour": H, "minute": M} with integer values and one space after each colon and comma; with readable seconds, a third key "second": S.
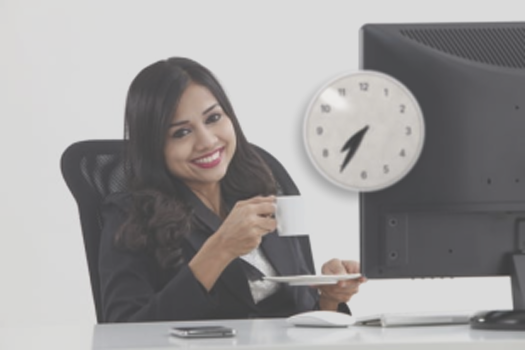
{"hour": 7, "minute": 35}
